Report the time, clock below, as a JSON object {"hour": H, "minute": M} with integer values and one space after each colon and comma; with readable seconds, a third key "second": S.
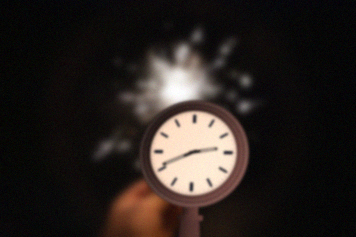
{"hour": 2, "minute": 41}
